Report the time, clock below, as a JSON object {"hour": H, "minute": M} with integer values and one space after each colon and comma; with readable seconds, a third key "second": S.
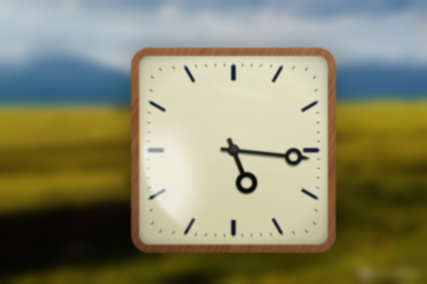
{"hour": 5, "minute": 16}
